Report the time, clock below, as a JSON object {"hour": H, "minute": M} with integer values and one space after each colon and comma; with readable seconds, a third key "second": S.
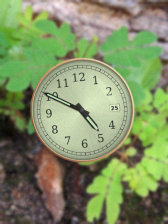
{"hour": 4, "minute": 50}
